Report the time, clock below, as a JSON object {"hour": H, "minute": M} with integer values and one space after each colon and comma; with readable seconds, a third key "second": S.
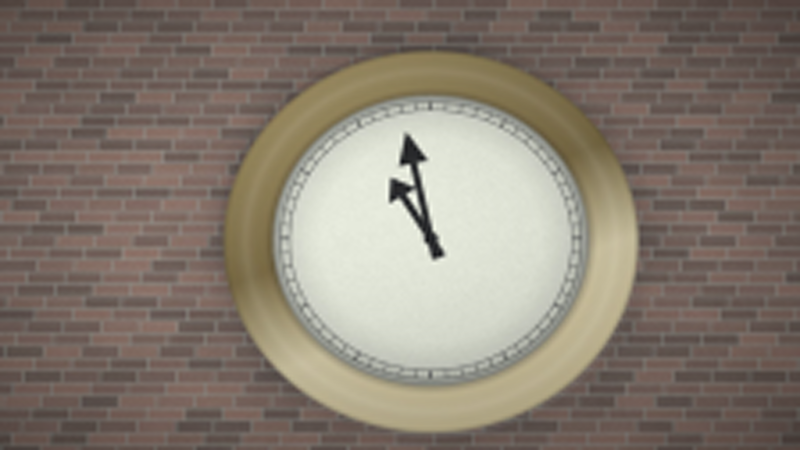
{"hour": 10, "minute": 58}
